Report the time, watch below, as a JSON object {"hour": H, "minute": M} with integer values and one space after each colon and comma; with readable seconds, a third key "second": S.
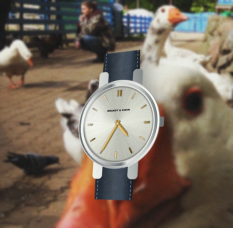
{"hour": 4, "minute": 35}
